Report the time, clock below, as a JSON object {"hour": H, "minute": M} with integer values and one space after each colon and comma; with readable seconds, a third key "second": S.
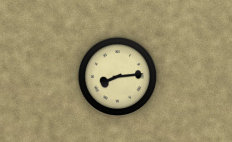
{"hour": 8, "minute": 14}
